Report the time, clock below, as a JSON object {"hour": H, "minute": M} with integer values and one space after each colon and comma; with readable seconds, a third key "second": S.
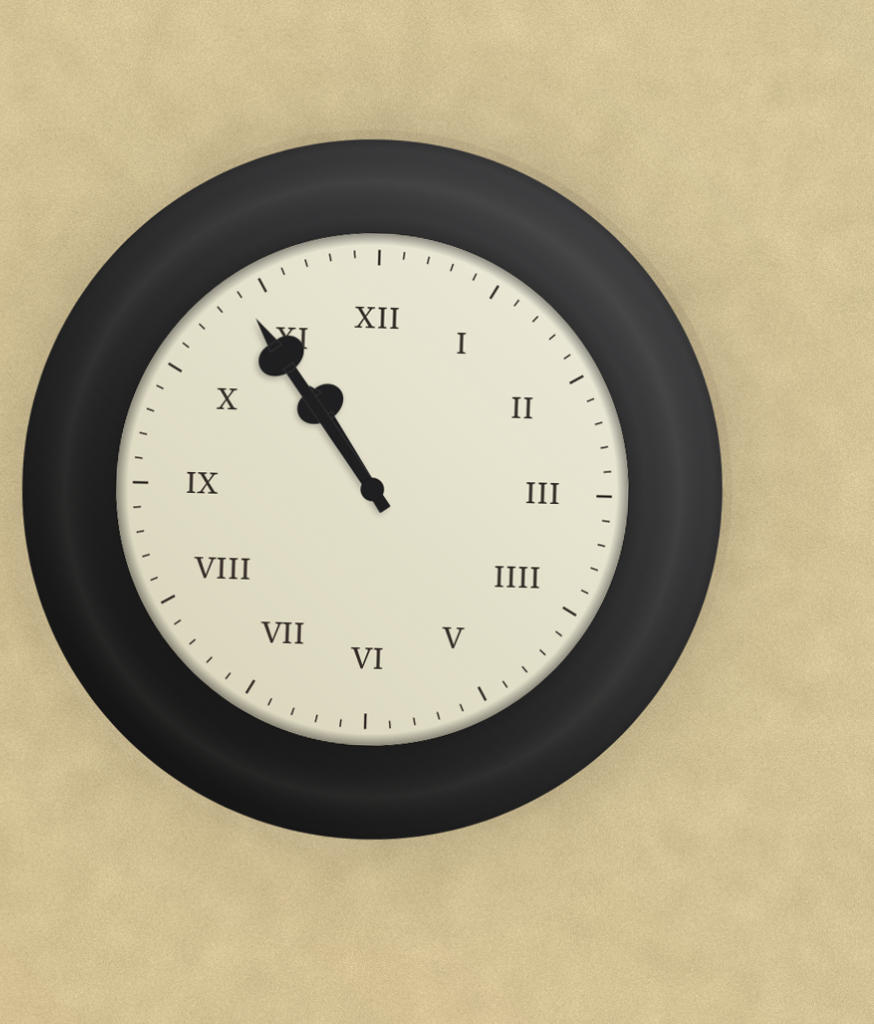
{"hour": 10, "minute": 54}
